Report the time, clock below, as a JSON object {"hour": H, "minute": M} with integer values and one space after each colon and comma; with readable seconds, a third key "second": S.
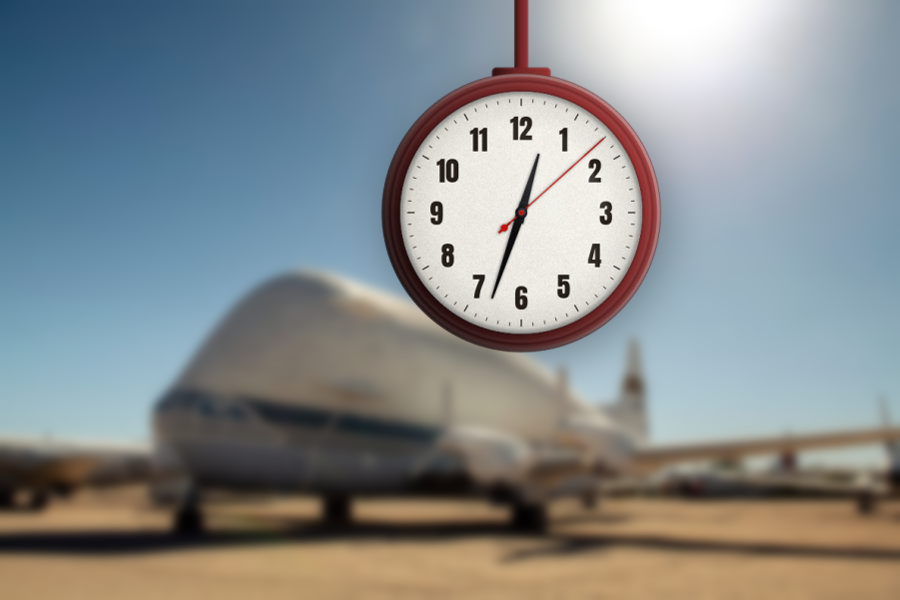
{"hour": 12, "minute": 33, "second": 8}
